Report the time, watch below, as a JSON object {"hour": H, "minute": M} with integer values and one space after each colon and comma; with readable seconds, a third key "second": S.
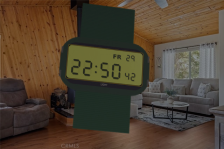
{"hour": 22, "minute": 50, "second": 42}
